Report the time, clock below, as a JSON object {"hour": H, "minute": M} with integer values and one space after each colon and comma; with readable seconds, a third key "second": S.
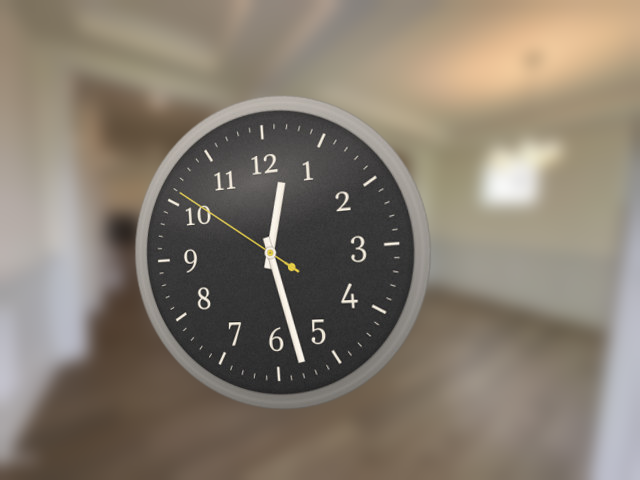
{"hour": 12, "minute": 27, "second": 51}
